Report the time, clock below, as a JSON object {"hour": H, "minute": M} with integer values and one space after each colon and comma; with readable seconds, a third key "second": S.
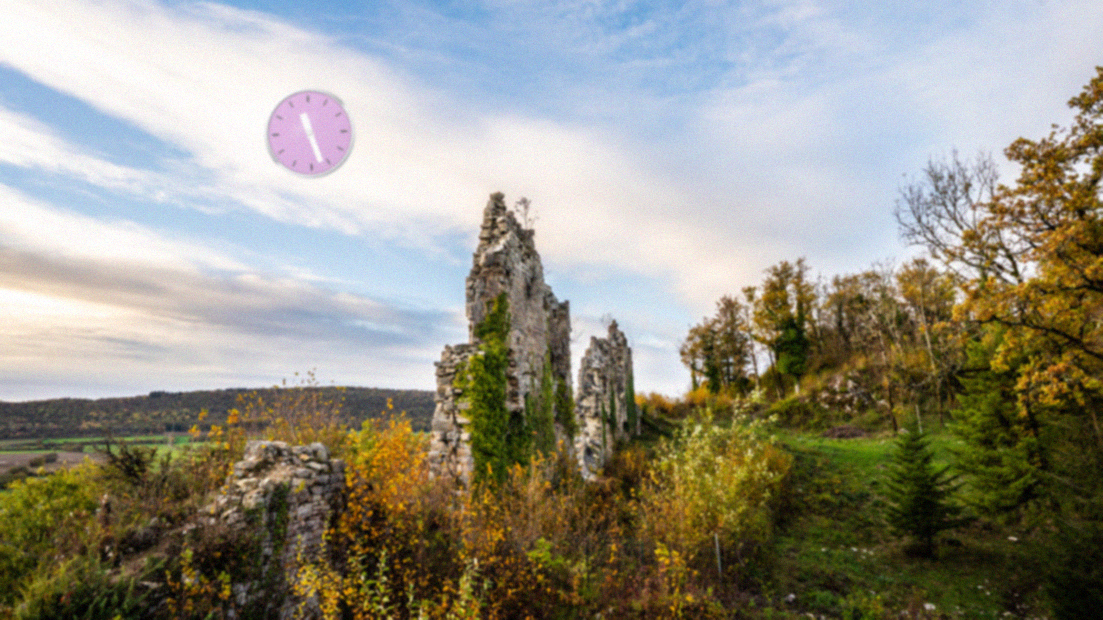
{"hour": 11, "minute": 27}
